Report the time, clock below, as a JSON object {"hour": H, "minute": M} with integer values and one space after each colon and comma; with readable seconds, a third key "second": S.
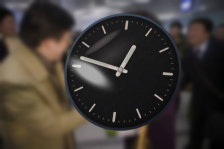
{"hour": 12, "minute": 47}
